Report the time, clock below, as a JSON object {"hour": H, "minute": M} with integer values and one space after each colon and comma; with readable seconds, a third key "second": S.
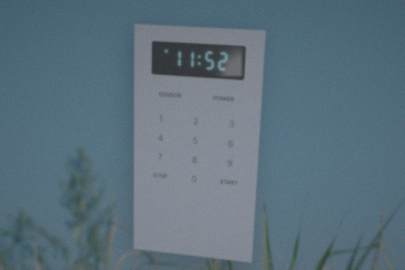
{"hour": 11, "minute": 52}
